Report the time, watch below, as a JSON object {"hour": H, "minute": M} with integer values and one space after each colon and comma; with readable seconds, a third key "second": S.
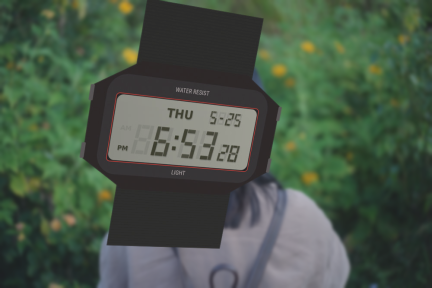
{"hour": 6, "minute": 53, "second": 28}
